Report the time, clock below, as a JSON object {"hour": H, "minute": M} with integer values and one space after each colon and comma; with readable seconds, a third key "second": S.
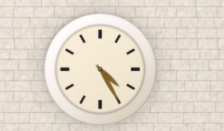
{"hour": 4, "minute": 25}
